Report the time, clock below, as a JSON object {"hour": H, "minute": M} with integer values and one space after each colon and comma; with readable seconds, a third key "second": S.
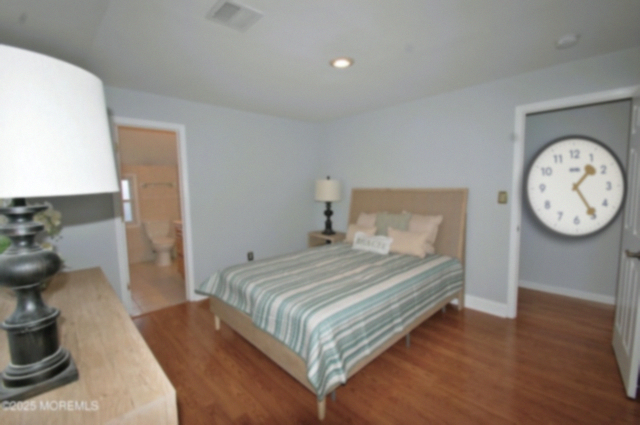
{"hour": 1, "minute": 25}
